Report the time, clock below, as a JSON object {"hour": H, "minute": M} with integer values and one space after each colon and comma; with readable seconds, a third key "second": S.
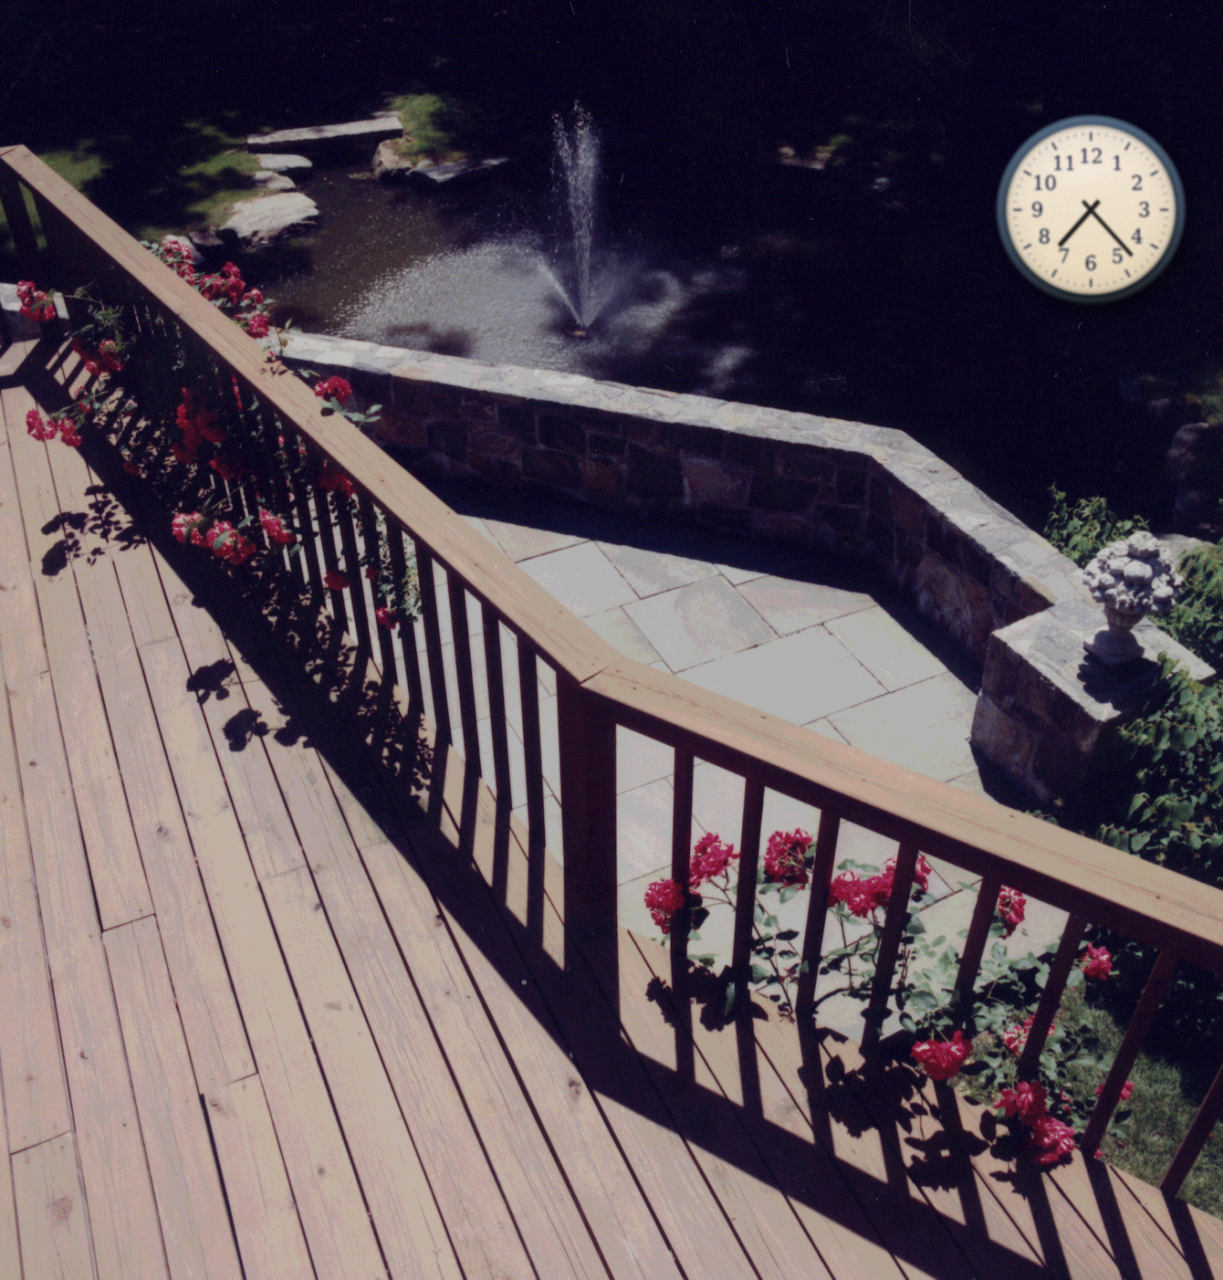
{"hour": 7, "minute": 23}
